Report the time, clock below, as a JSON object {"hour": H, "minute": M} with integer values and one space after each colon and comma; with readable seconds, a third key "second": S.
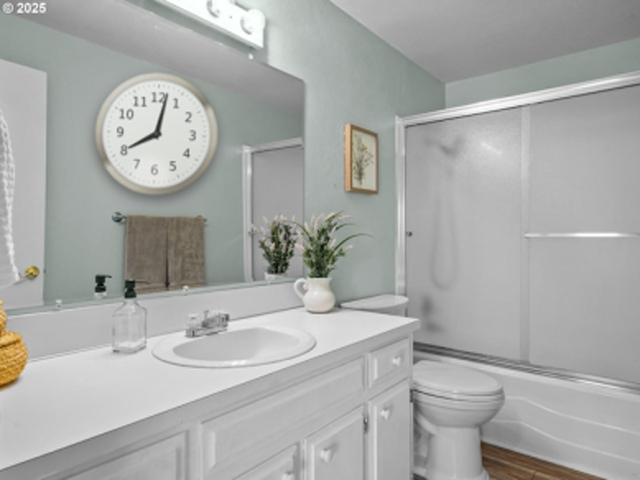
{"hour": 8, "minute": 2}
